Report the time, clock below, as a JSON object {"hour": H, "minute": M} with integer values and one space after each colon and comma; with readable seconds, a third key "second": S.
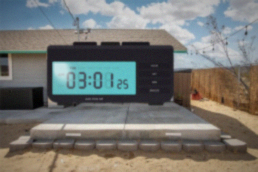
{"hour": 3, "minute": 1}
